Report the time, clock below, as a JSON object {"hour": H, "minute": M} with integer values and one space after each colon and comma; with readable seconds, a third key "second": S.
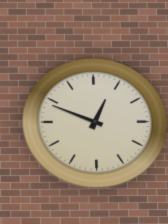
{"hour": 12, "minute": 49}
